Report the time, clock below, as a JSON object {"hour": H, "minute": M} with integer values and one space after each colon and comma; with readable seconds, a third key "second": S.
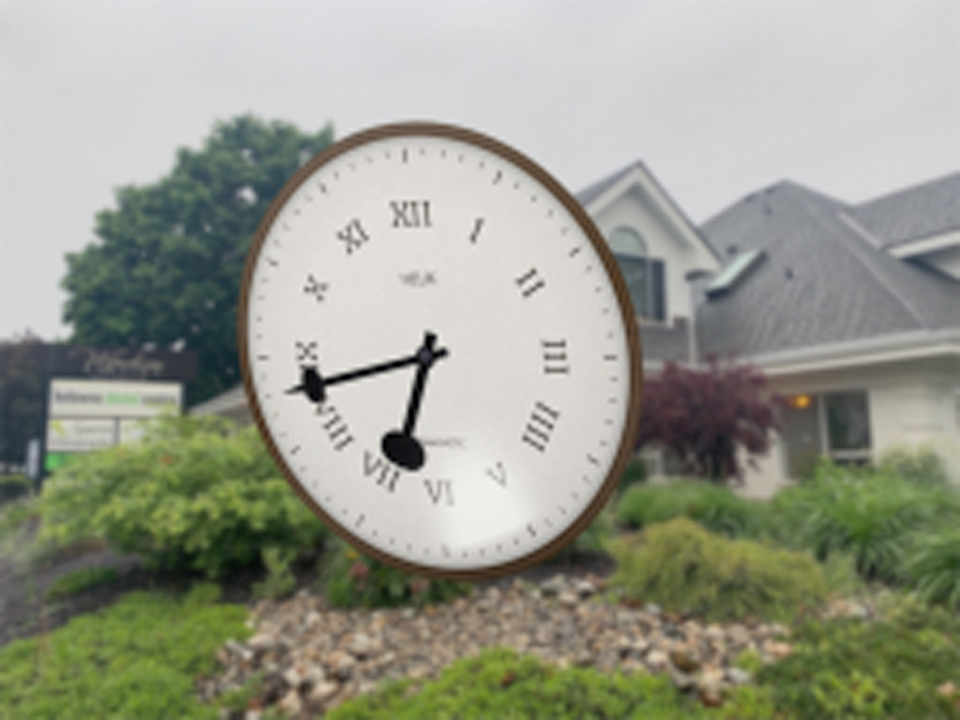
{"hour": 6, "minute": 43}
